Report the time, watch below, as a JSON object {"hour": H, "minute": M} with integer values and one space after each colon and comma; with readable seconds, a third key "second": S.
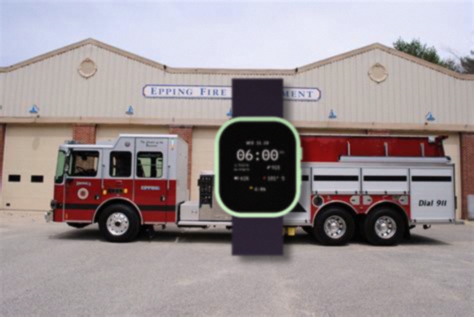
{"hour": 6, "minute": 0}
